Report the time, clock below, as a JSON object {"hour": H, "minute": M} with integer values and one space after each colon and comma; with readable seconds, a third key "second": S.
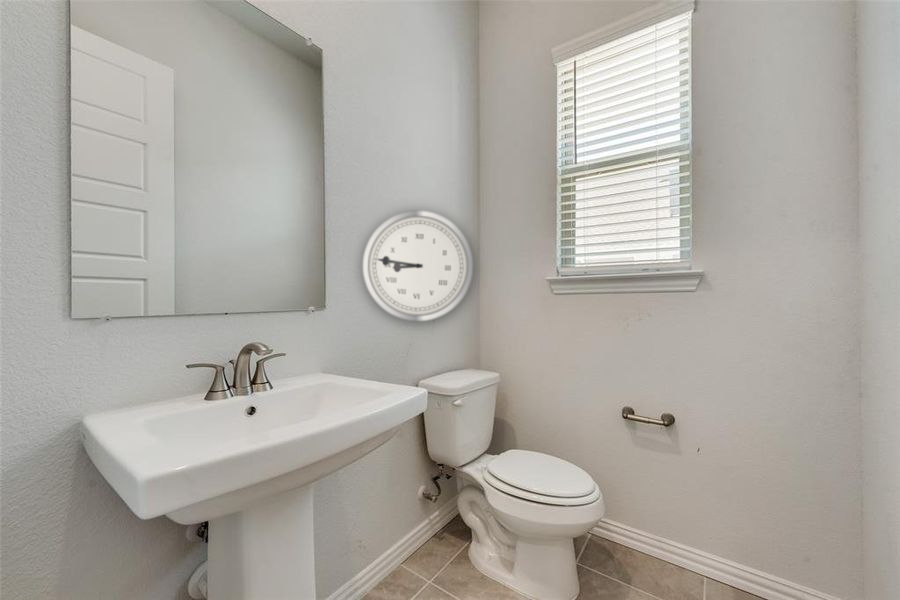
{"hour": 8, "minute": 46}
